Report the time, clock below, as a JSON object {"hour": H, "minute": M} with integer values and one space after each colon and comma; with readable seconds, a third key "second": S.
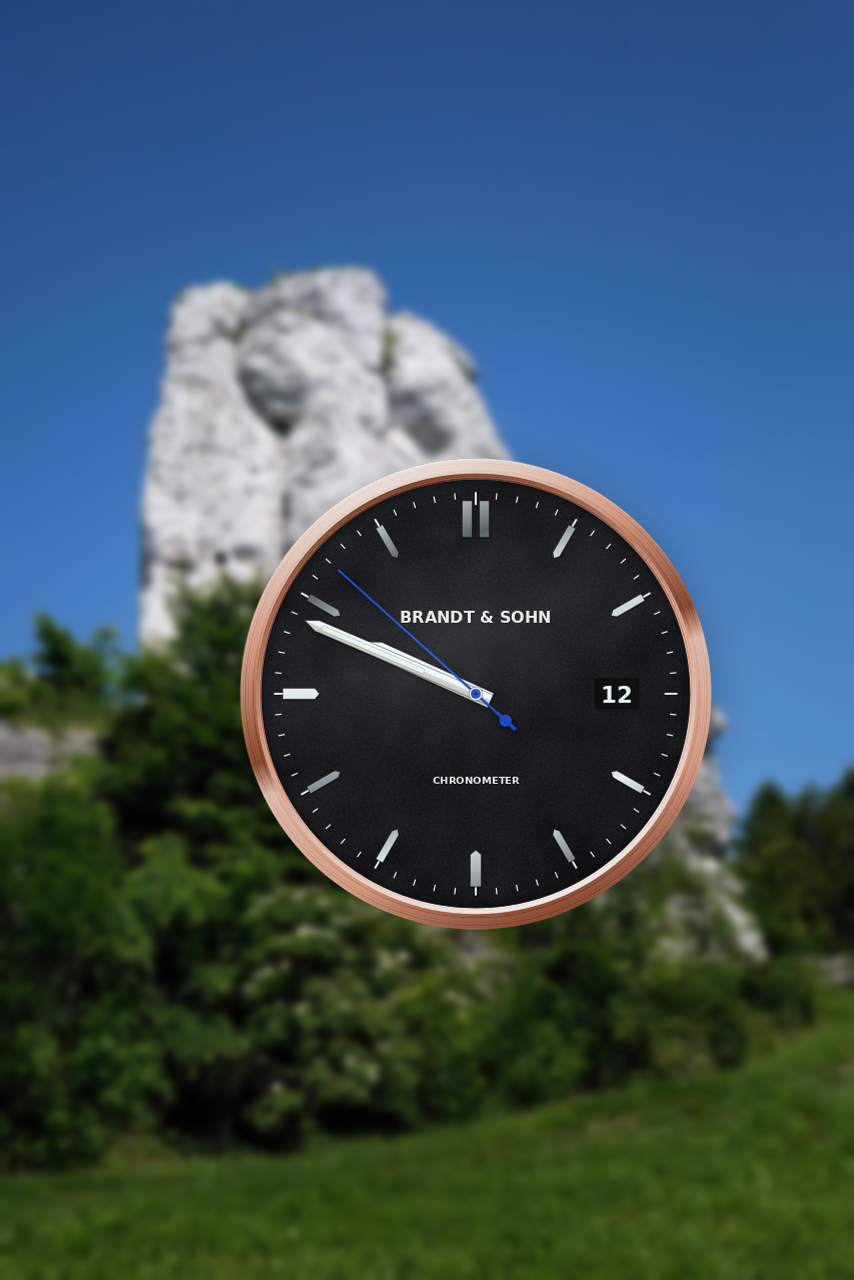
{"hour": 9, "minute": 48, "second": 52}
